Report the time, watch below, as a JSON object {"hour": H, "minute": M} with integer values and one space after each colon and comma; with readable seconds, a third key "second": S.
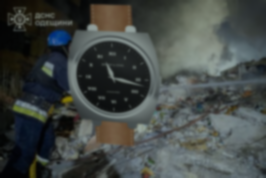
{"hour": 11, "minute": 17}
